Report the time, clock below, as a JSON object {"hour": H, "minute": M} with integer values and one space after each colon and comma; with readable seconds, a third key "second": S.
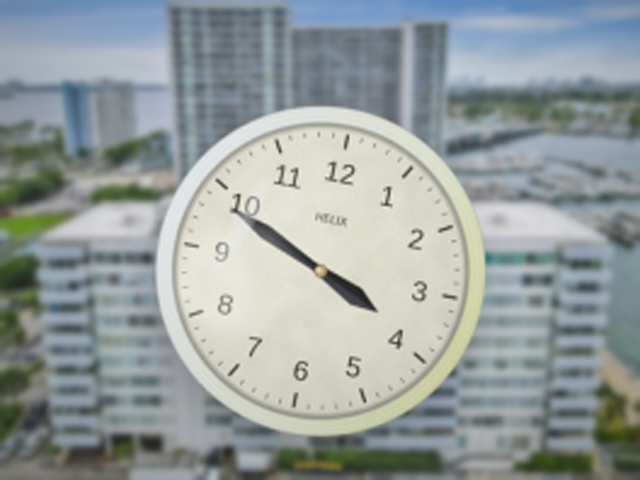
{"hour": 3, "minute": 49}
